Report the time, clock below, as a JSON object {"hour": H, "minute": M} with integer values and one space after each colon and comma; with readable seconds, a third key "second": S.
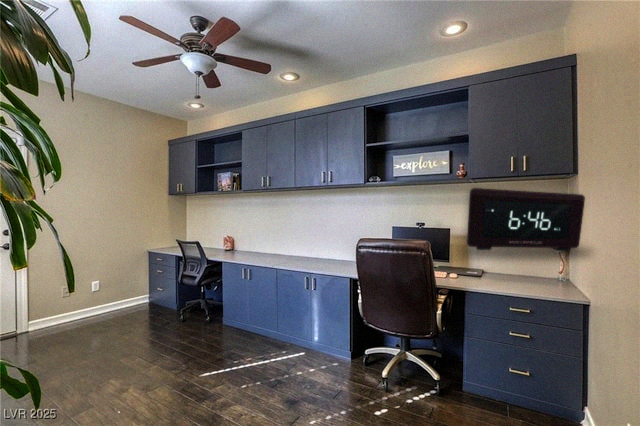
{"hour": 6, "minute": 46}
